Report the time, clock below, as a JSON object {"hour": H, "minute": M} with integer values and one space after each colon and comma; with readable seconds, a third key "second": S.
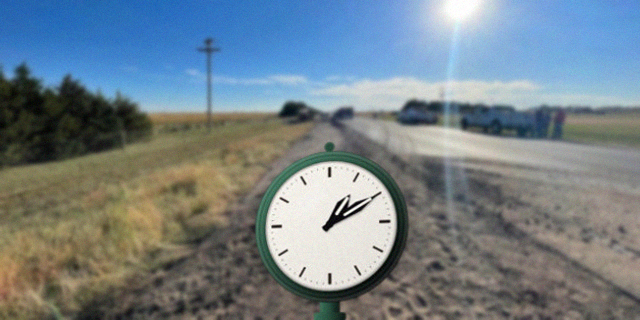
{"hour": 1, "minute": 10}
